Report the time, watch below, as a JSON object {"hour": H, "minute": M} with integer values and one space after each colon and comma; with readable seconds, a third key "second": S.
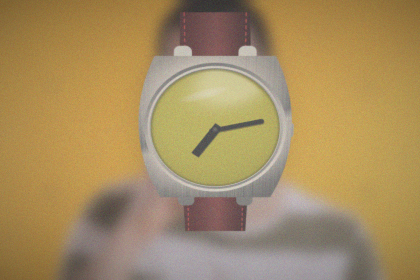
{"hour": 7, "minute": 13}
